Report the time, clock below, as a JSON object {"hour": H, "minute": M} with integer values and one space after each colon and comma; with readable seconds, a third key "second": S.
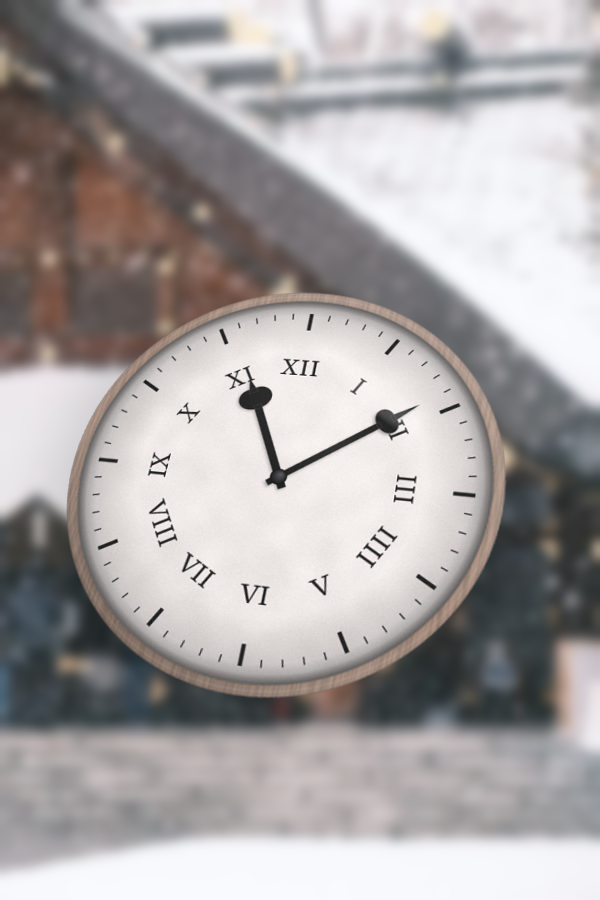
{"hour": 11, "minute": 9}
